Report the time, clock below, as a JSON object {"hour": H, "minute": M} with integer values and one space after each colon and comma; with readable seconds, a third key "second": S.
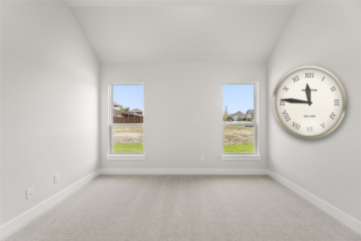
{"hour": 11, "minute": 46}
